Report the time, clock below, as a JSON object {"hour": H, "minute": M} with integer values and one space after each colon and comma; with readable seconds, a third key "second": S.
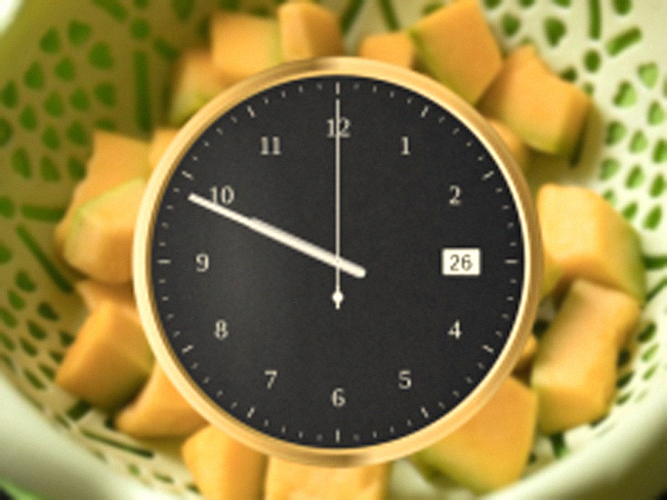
{"hour": 9, "minute": 49, "second": 0}
